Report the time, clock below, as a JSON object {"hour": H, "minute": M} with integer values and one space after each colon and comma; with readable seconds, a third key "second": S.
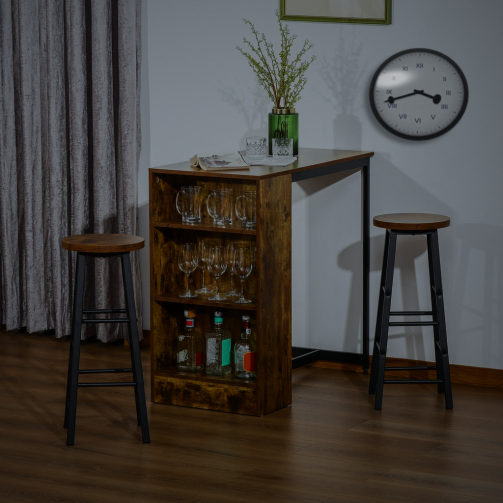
{"hour": 3, "minute": 42}
